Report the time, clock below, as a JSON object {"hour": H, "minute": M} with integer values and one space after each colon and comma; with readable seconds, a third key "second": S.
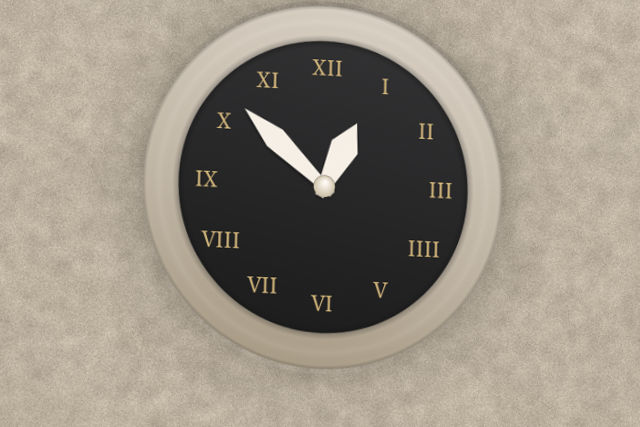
{"hour": 12, "minute": 52}
